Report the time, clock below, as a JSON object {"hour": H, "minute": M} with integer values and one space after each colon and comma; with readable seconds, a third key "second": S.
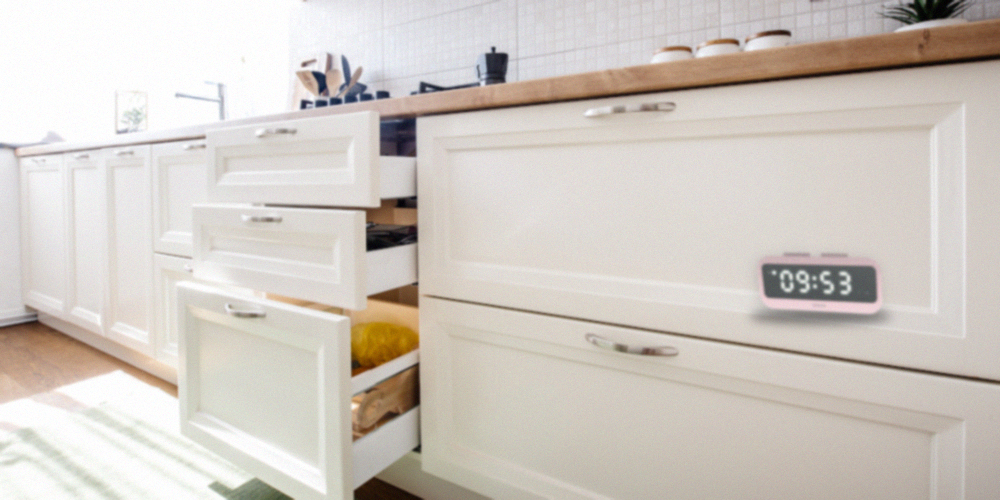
{"hour": 9, "minute": 53}
